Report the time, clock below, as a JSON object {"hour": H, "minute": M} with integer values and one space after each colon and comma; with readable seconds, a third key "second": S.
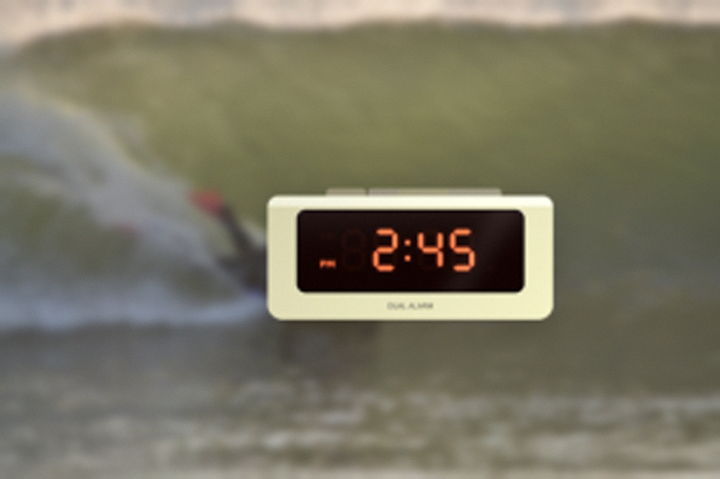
{"hour": 2, "minute": 45}
